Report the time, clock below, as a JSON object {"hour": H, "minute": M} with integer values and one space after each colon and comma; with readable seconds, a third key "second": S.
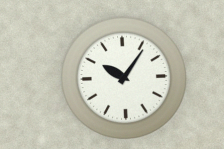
{"hour": 10, "minute": 6}
